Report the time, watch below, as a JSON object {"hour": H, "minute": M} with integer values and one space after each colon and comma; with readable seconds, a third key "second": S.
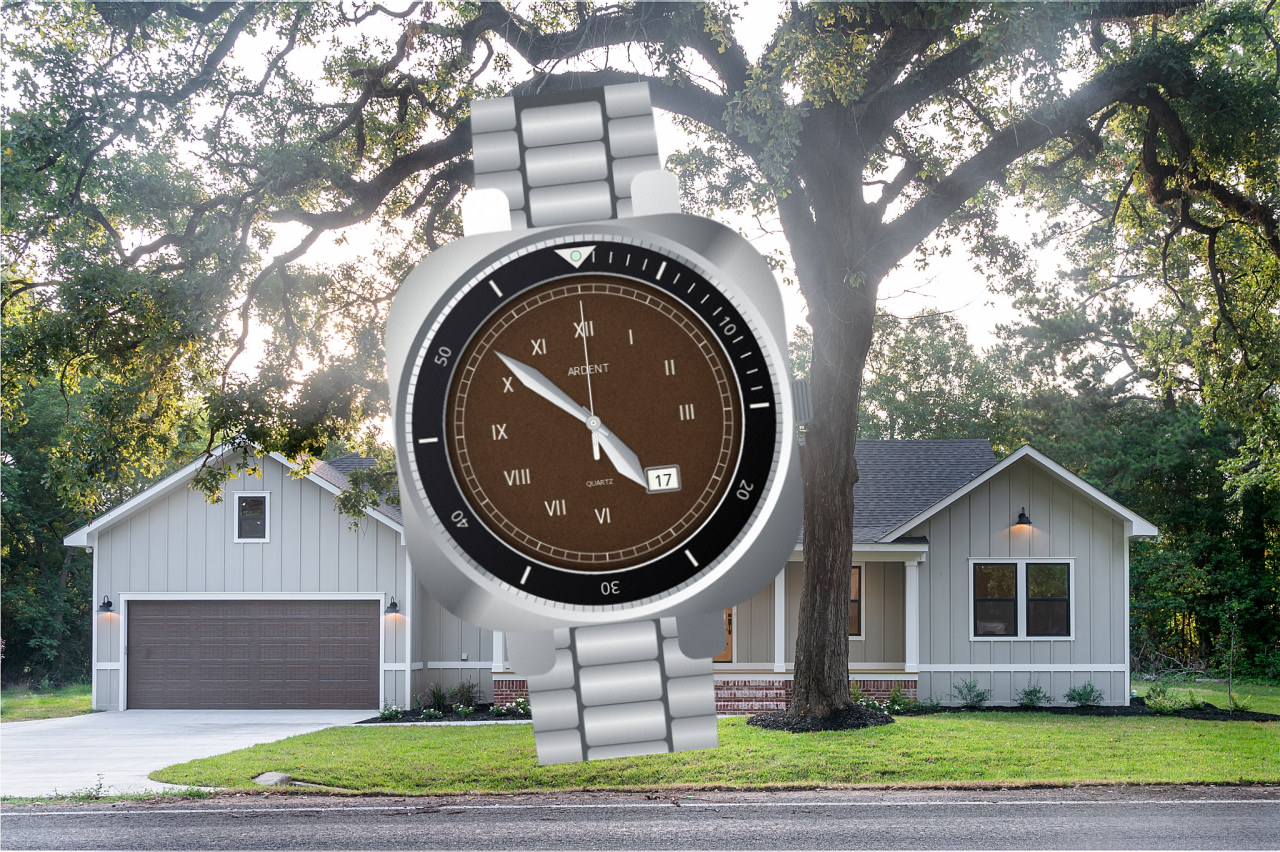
{"hour": 4, "minute": 52, "second": 0}
